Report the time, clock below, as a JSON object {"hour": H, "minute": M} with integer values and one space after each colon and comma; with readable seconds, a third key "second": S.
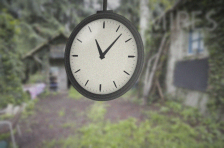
{"hour": 11, "minute": 7}
